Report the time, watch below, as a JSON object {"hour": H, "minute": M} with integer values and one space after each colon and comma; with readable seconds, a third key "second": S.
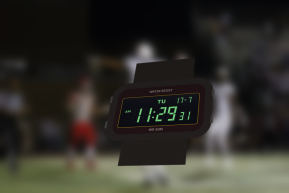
{"hour": 11, "minute": 29, "second": 31}
